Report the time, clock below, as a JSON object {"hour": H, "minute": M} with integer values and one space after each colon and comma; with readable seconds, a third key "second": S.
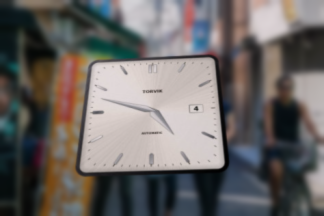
{"hour": 4, "minute": 48}
